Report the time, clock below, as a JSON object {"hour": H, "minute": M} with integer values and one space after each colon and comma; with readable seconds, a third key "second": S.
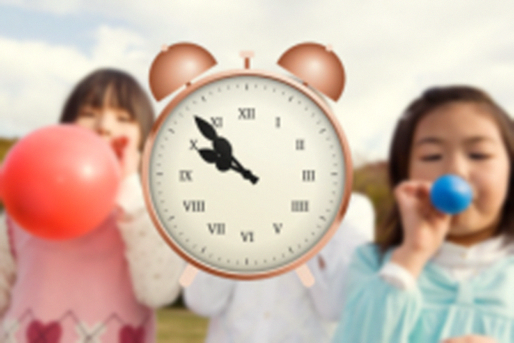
{"hour": 9, "minute": 53}
